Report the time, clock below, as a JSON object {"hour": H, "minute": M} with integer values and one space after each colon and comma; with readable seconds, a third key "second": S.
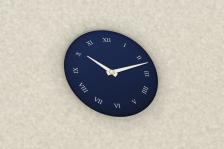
{"hour": 10, "minute": 12}
